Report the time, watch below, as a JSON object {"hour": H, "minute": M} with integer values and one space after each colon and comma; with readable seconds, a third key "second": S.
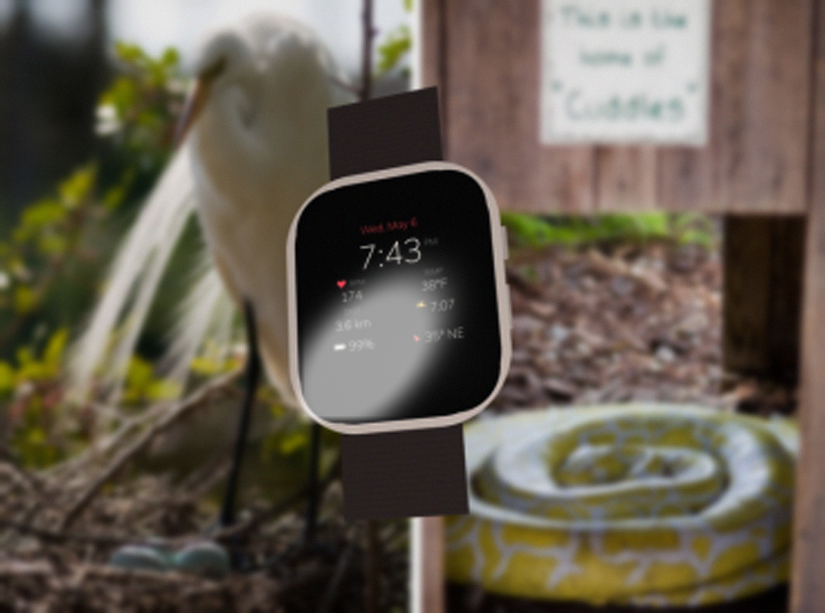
{"hour": 7, "minute": 43}
